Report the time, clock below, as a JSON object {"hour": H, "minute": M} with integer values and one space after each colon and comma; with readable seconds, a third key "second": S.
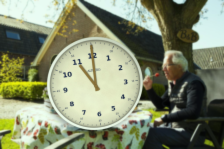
{"hour": 11, "minute": 0}
